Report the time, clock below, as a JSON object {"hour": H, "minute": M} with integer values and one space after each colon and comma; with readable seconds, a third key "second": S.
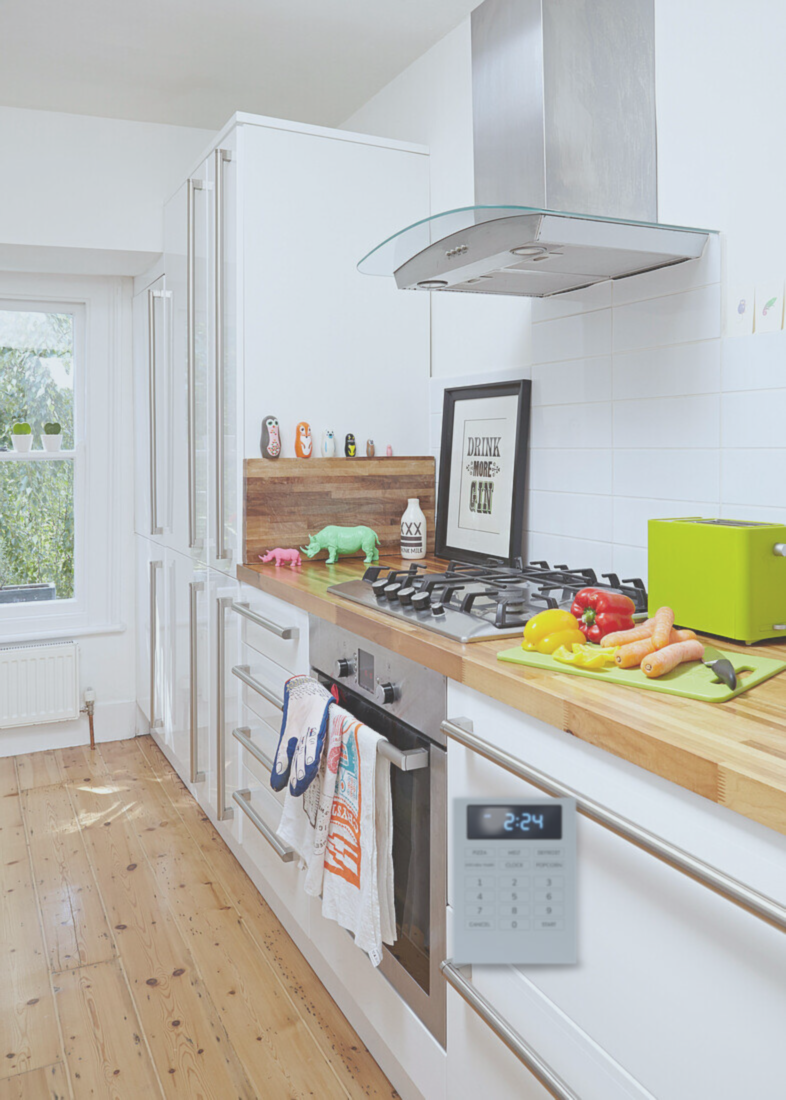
{"hour": 2, "minute": 24}
